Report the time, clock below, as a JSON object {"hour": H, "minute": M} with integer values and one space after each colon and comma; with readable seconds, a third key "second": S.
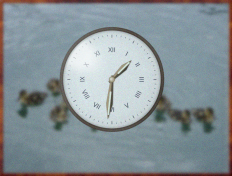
{"hour": 1, "minute": 31}
